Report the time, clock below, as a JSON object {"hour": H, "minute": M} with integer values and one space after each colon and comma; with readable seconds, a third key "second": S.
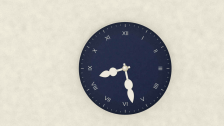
{"hour": 8, "minute": 28}
